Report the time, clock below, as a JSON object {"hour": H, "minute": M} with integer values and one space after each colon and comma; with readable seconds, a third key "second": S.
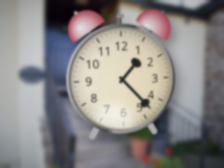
{"hour": 1, "minute": 23}
